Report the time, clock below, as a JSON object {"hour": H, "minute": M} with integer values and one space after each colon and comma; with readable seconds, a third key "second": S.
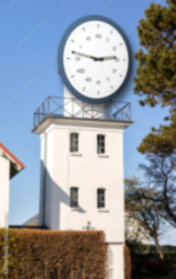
{"hour": 2, "minute": 47}
